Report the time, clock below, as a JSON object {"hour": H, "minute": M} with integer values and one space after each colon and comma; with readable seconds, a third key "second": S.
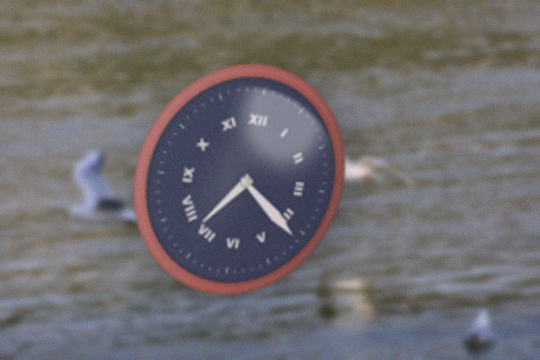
{"hour": 7, "minute": 21}
